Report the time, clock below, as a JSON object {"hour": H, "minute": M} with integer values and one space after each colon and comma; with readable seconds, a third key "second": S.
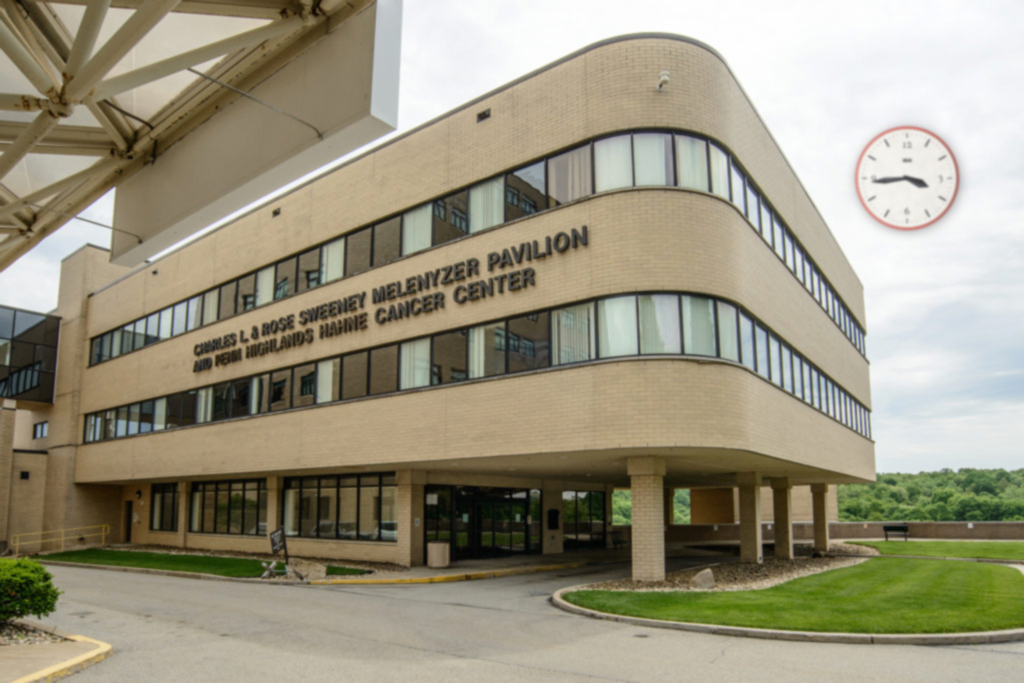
{"hour": 3, "minute": 44}
